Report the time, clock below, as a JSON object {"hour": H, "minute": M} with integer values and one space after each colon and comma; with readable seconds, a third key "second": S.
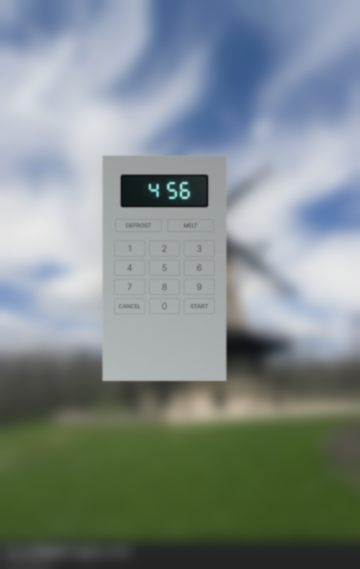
{"hour": 4, "minute": 56}
